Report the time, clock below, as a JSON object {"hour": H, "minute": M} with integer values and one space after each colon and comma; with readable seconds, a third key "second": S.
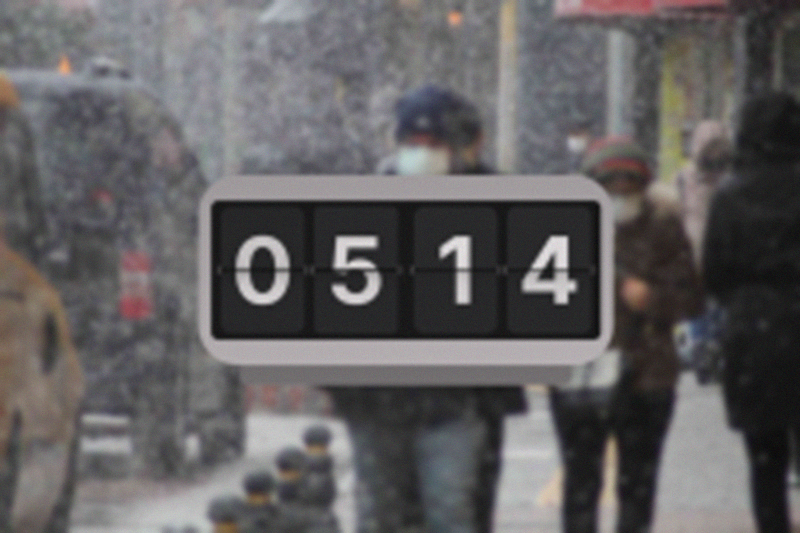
{"hour": 5, "minute": 14}
